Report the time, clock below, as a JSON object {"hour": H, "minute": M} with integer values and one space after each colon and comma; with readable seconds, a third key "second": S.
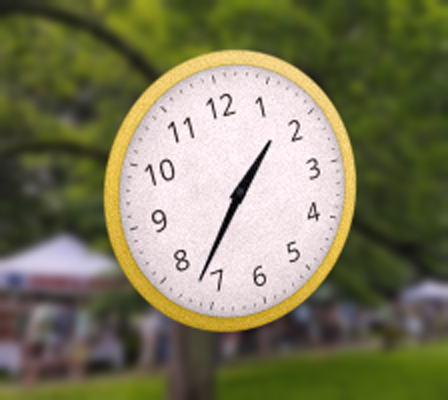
{"hour": 1, "minute": 37}
